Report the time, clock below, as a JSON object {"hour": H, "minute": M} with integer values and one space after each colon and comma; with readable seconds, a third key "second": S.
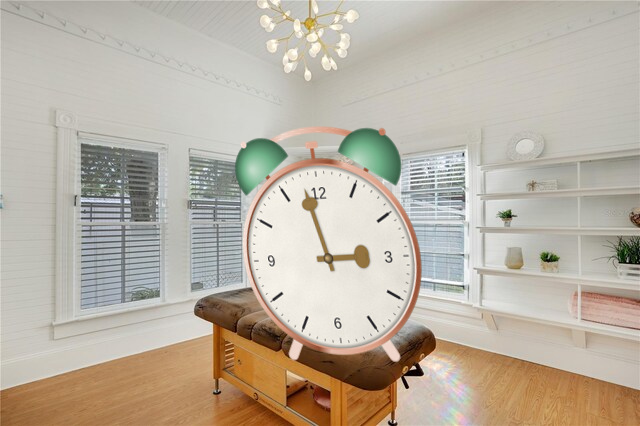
{"hour": 2, "minute": 58}
